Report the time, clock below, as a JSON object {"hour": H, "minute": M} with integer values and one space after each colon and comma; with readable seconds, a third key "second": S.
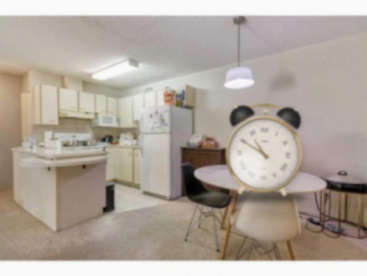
{"hour": 10, "minute": 50}
